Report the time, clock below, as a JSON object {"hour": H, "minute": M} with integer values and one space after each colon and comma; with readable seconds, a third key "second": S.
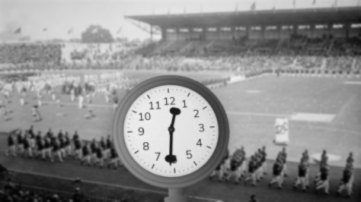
{"hour": 12, "minute": 31}
